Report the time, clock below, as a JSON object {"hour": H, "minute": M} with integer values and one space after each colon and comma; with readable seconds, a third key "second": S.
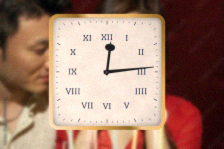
{"hour": 12, "minute": 14}
